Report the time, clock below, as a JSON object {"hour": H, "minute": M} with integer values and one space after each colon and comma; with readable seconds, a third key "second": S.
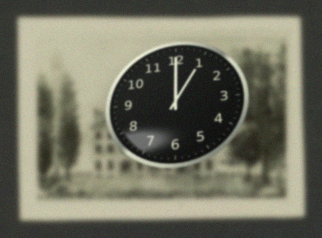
{"hour": 1, "minute": 0}
